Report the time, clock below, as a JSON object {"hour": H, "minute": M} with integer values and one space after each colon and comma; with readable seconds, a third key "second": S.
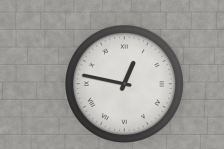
{"hour": 12, "minute": 47}
